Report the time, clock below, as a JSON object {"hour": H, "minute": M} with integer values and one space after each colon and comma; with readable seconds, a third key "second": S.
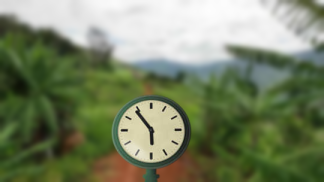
{"hour": 5, "minute": 54}
